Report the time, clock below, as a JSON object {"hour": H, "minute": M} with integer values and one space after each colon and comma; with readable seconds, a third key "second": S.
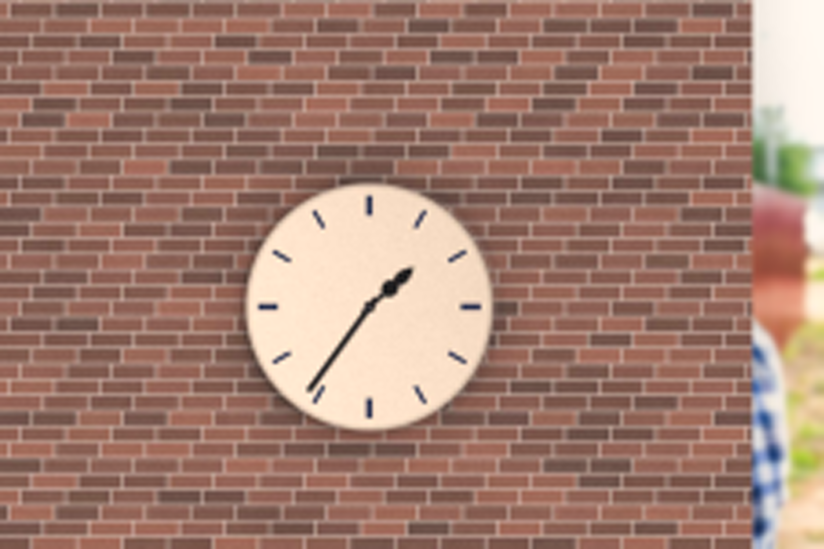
{"hour": 1, "minute": 36}
